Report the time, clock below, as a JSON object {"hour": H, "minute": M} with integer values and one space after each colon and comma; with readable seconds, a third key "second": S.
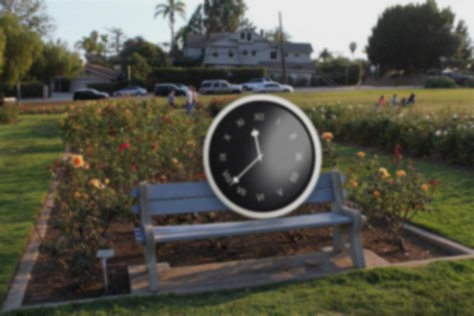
{"hour": 11, "minute": 38}
